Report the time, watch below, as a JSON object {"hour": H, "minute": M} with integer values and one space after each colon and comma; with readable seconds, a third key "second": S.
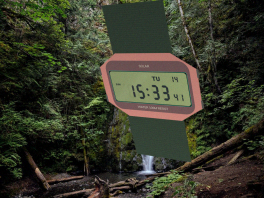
{"hour": 15, "minute": 33, "second": 41}
